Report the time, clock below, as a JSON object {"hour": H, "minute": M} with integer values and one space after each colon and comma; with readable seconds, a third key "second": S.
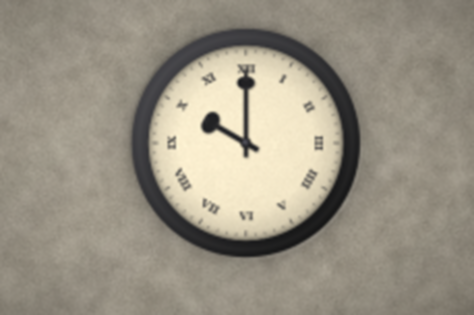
{"hour": 10, "minute": 0}
